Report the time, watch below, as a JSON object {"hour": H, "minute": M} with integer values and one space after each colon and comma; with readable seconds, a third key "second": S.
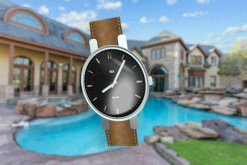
{"hour": 8, "minute": 6}
